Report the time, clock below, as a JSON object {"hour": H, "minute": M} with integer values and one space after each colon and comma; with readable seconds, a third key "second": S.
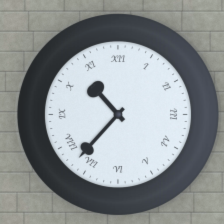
{"hour": 10, "minute": 37}
